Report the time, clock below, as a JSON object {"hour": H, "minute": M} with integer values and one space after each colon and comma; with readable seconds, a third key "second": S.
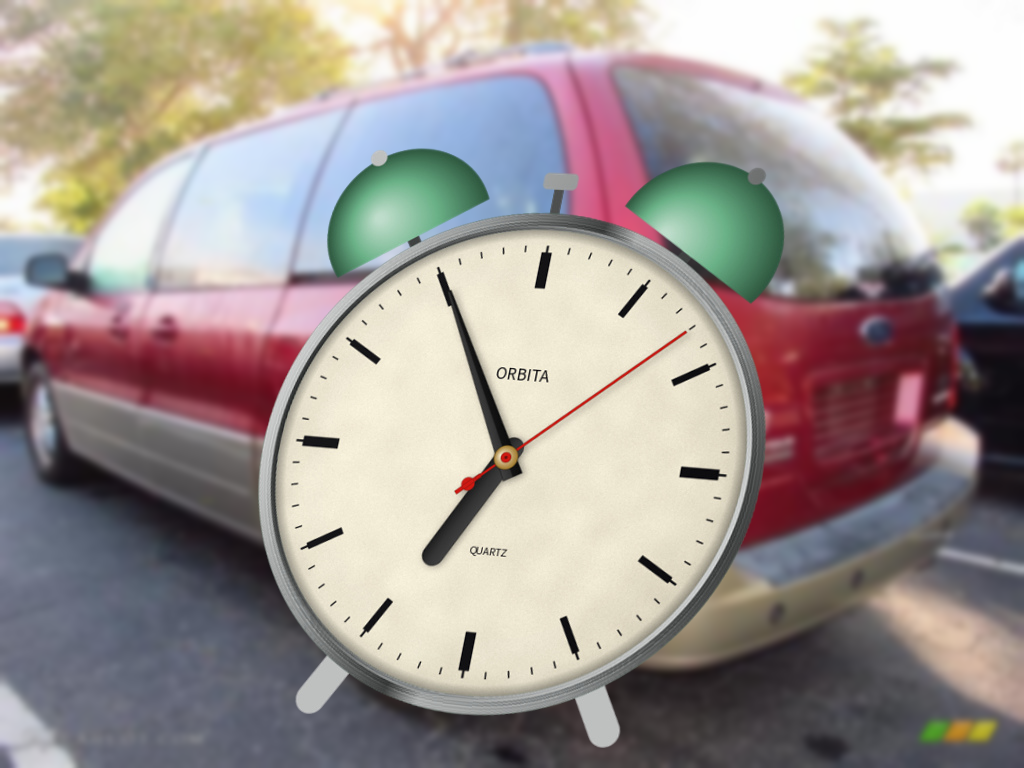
{"hour": 6, "minute": 55, "second": 8}
